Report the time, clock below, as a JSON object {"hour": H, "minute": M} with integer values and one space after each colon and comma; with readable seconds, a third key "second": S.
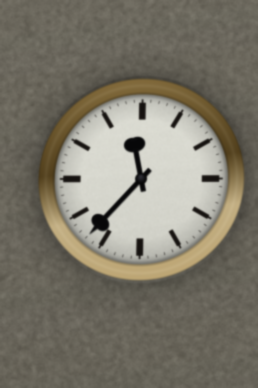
{"hour": 11, "minute": 37}
